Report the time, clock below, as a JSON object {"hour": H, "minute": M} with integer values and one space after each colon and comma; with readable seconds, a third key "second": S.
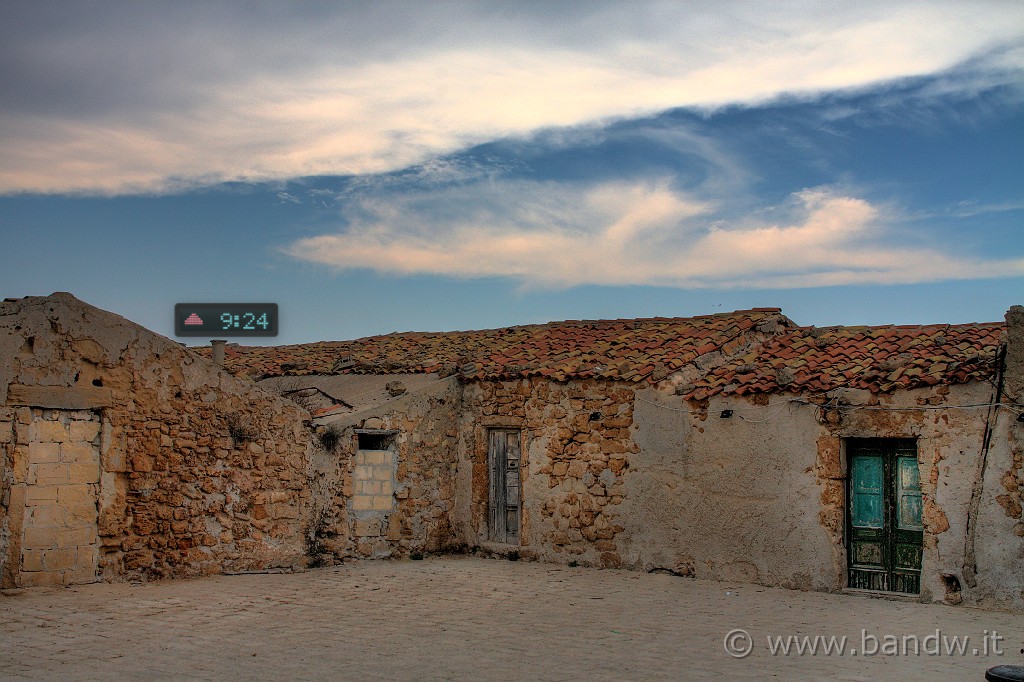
{"hour": 9, "minute": 24}
